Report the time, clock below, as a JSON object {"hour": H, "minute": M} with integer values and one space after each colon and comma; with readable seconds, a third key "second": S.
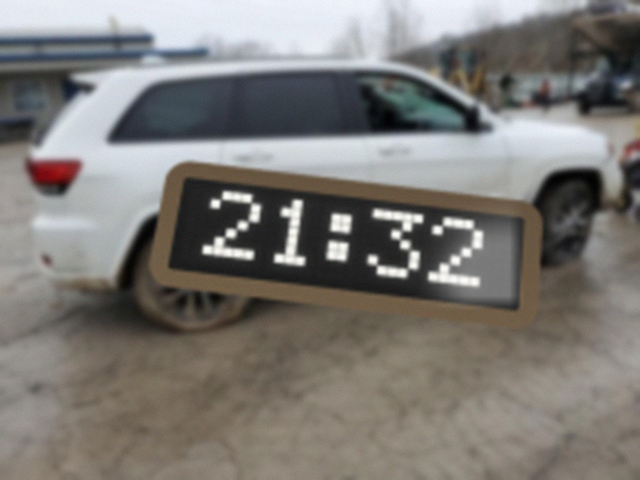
{"hour": 21, "minute": 32}
